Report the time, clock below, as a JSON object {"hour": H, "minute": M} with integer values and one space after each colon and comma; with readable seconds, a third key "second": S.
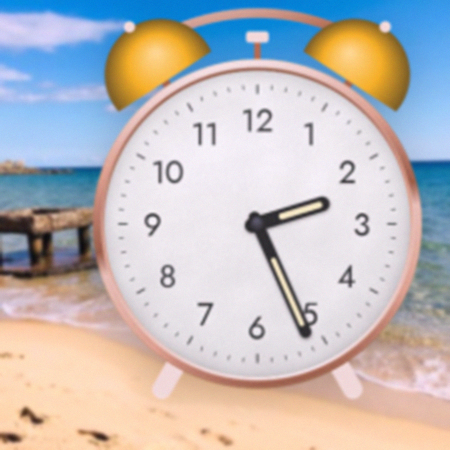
{"hour": 2, "minute": 26}
